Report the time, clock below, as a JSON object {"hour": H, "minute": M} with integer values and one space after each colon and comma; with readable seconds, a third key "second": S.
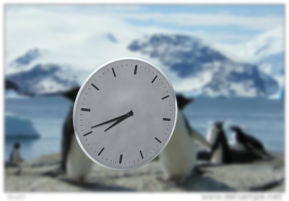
{"hour": 7, "minute": 41}
